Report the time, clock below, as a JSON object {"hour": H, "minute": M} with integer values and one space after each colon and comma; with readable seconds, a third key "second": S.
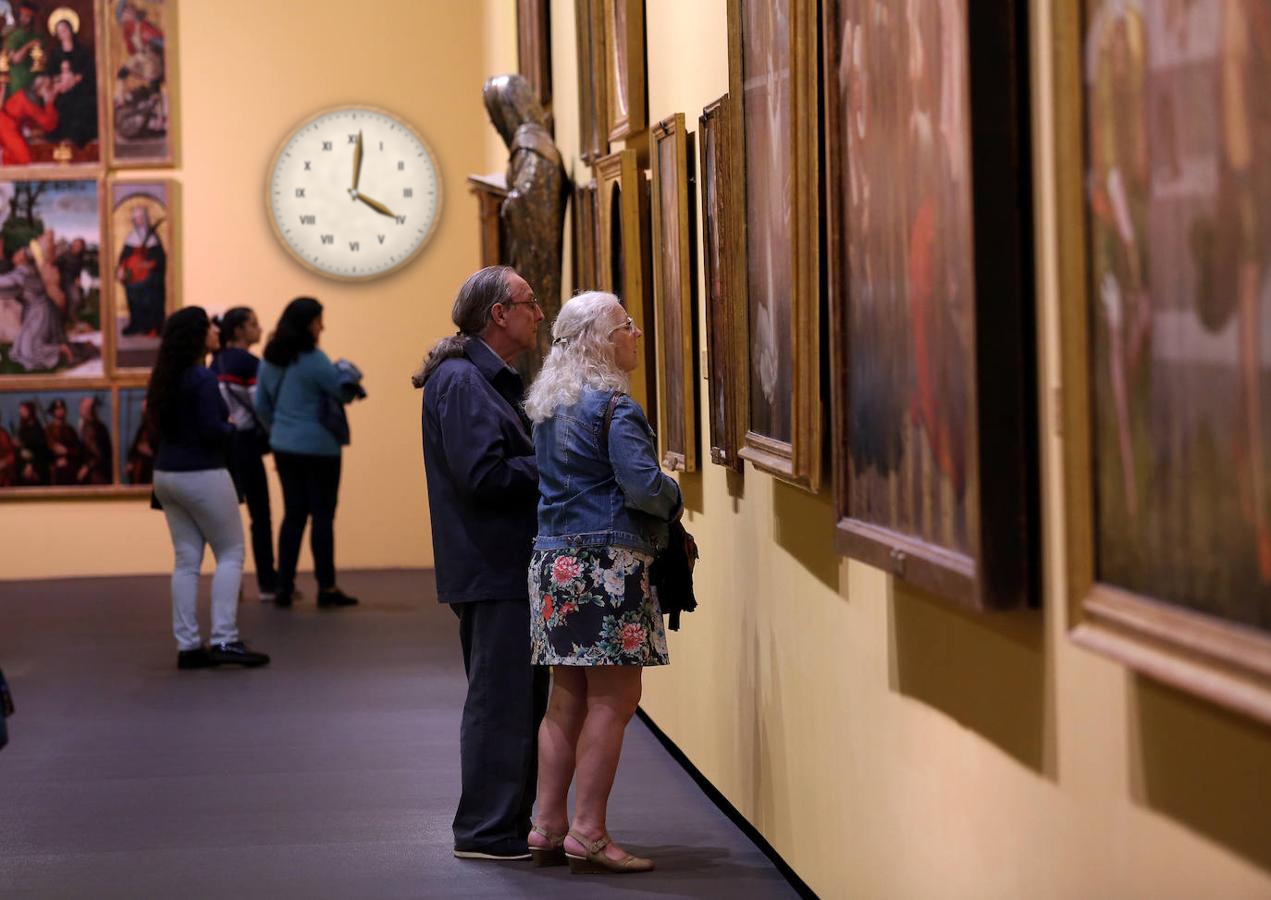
{"hour": 4, "minute": 1}
